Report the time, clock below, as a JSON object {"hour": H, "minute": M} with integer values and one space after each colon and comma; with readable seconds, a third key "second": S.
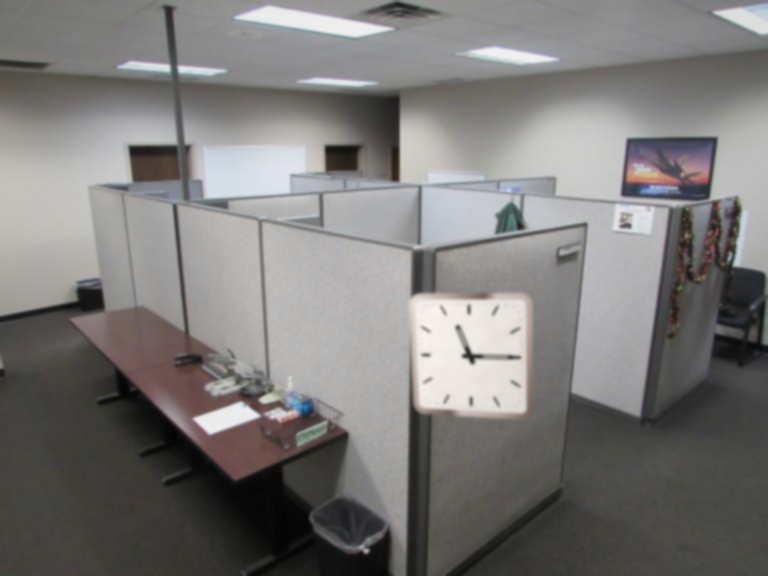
{"hour": 11, "minute": 15}
